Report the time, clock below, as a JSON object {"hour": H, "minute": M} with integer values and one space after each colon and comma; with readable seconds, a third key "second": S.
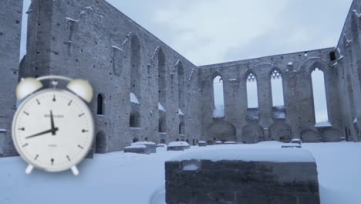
{"hour": 11, "minute": 42}
